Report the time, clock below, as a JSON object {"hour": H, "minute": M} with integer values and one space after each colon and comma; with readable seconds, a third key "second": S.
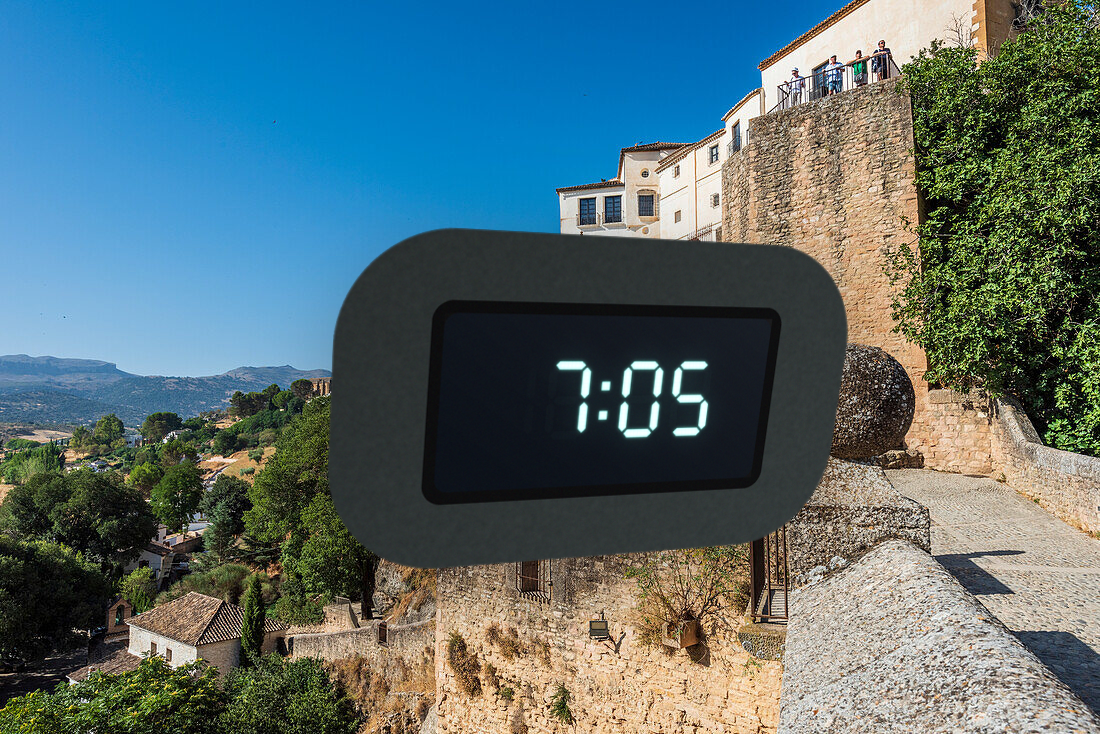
{"hour": 7, "minute": 5}
